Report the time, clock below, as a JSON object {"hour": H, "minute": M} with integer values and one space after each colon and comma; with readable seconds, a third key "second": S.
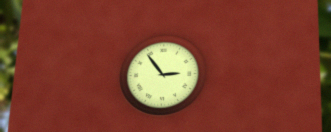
{"hour": 2, "minute": 54}
